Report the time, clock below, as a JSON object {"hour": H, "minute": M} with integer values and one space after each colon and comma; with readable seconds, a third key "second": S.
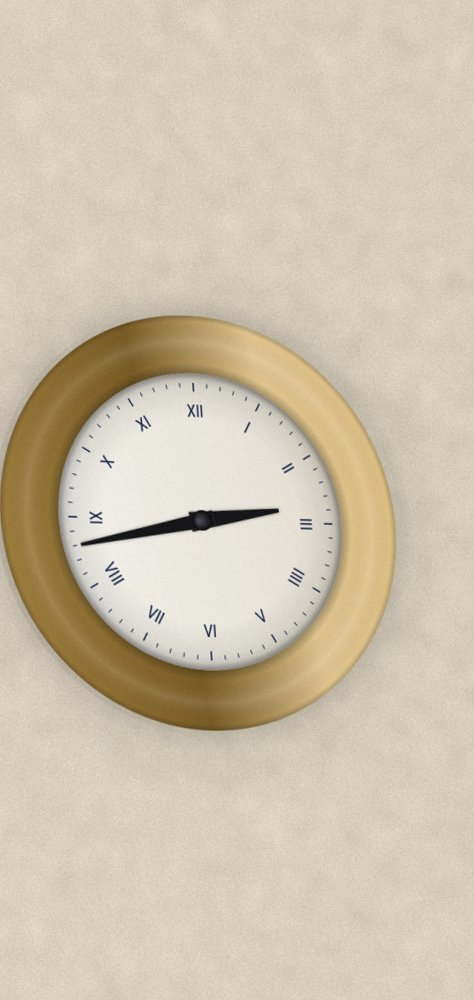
{"hour": 2, "minute": 43}
